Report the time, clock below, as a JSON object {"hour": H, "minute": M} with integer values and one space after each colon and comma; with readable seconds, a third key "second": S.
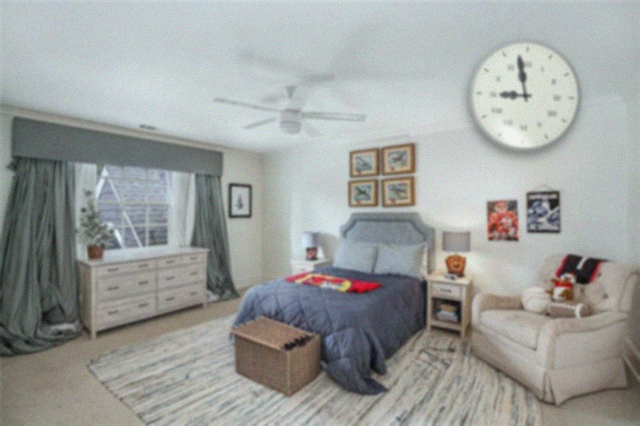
{"hour": 8, "minute": 58}
